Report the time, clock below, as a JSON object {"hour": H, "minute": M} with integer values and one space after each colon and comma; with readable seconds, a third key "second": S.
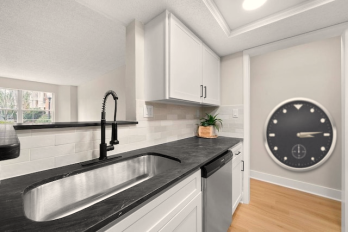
{"hour": 3, "minute": 14}
